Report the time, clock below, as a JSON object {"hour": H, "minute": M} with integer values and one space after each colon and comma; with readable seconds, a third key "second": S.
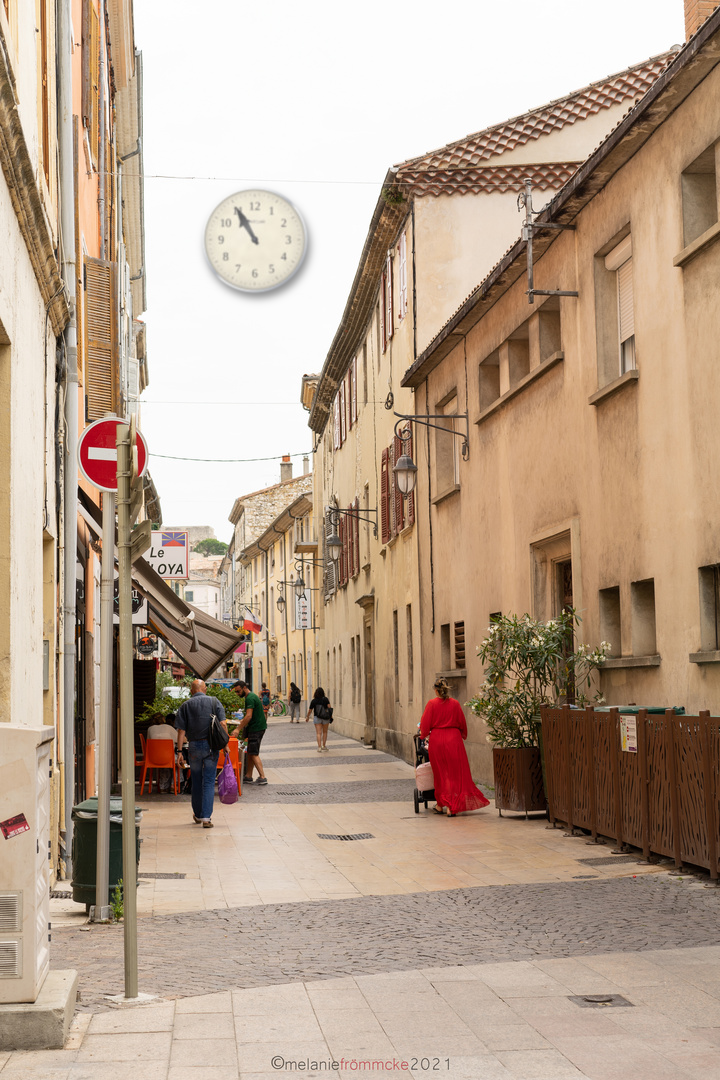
{"hour": 10, "minute": 55}
